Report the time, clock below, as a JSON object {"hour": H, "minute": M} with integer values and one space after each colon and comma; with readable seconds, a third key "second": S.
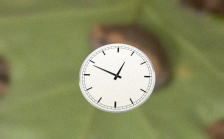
{"hour": 12, "minute": 49}
